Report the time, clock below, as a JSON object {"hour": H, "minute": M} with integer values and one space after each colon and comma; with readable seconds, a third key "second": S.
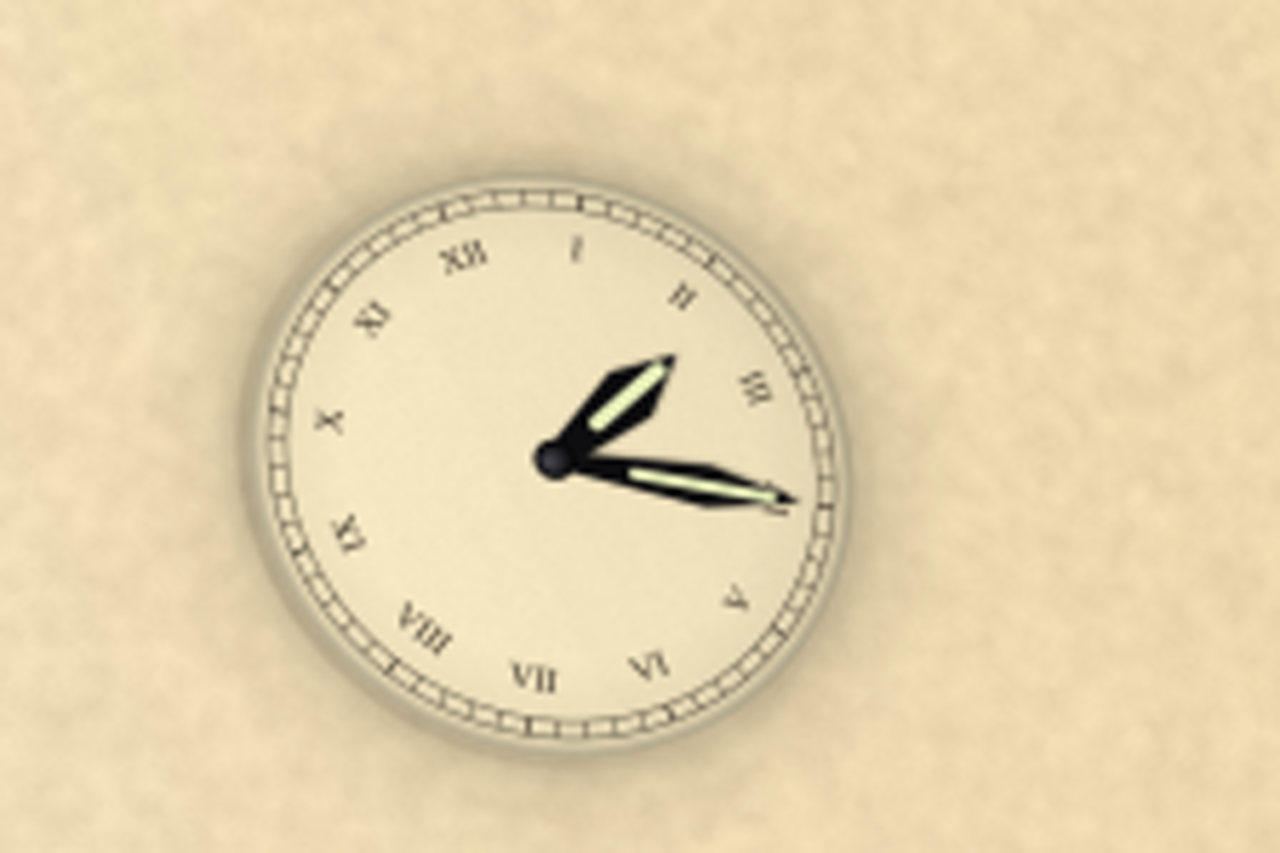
{"hour": 2, "minute": 20}
